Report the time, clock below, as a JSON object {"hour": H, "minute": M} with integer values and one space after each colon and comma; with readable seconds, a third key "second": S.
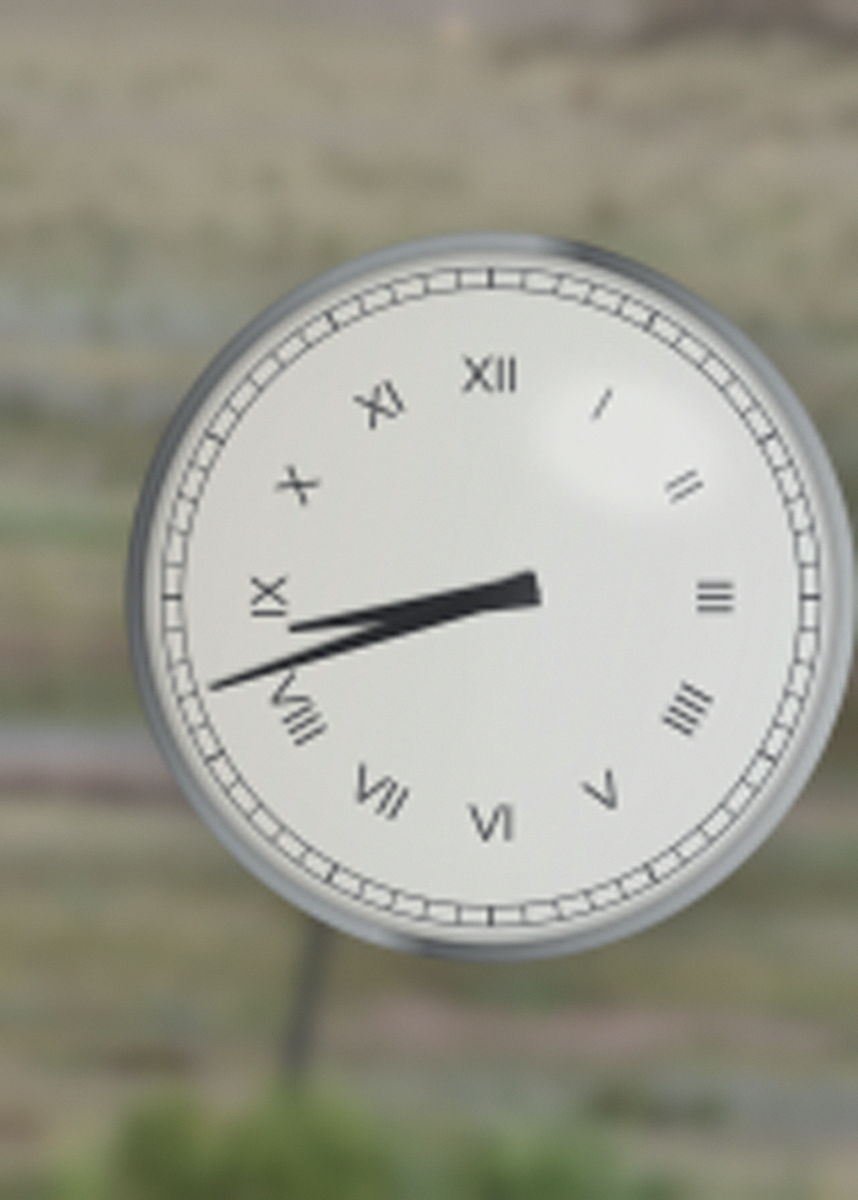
{"hour": 8, "minute": 42}
